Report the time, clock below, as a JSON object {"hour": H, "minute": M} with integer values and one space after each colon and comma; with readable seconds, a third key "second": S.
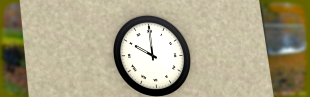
{"hour": 10, "minute": 0}
